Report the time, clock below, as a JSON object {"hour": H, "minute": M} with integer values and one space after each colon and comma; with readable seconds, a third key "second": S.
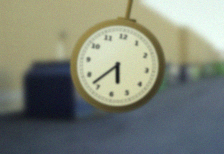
{"hour": 5, "minute": 37}
